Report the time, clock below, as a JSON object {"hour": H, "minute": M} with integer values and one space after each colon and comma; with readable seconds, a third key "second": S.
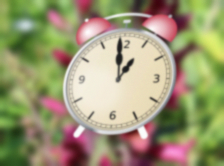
{"hour": 12, "minute": 59}
